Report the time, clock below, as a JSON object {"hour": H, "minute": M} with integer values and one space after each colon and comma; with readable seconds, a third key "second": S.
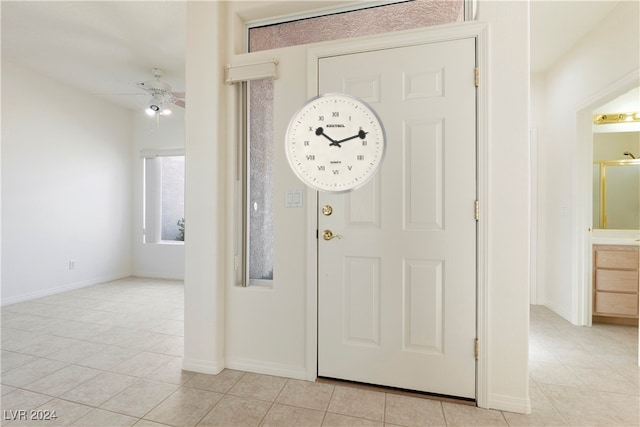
{"hour": 10, "minute": 12}
